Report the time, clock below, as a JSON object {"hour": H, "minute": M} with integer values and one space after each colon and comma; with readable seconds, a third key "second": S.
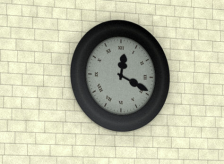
{"hour": 12, "minute": 19}
